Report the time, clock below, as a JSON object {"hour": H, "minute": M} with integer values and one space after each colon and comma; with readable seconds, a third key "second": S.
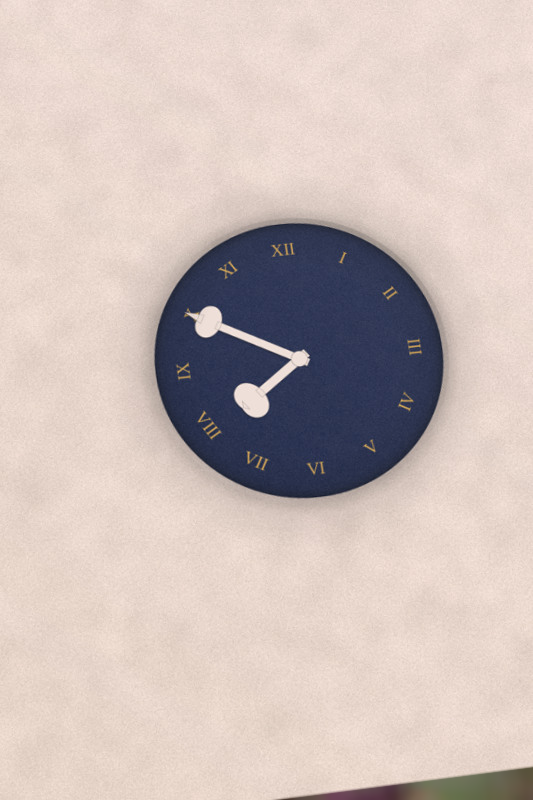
{"hour": 7, "minute": 50}
